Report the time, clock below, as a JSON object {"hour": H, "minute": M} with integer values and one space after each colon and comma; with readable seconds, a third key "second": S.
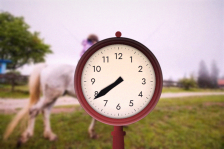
{"hour": 7, "minute": 39}
